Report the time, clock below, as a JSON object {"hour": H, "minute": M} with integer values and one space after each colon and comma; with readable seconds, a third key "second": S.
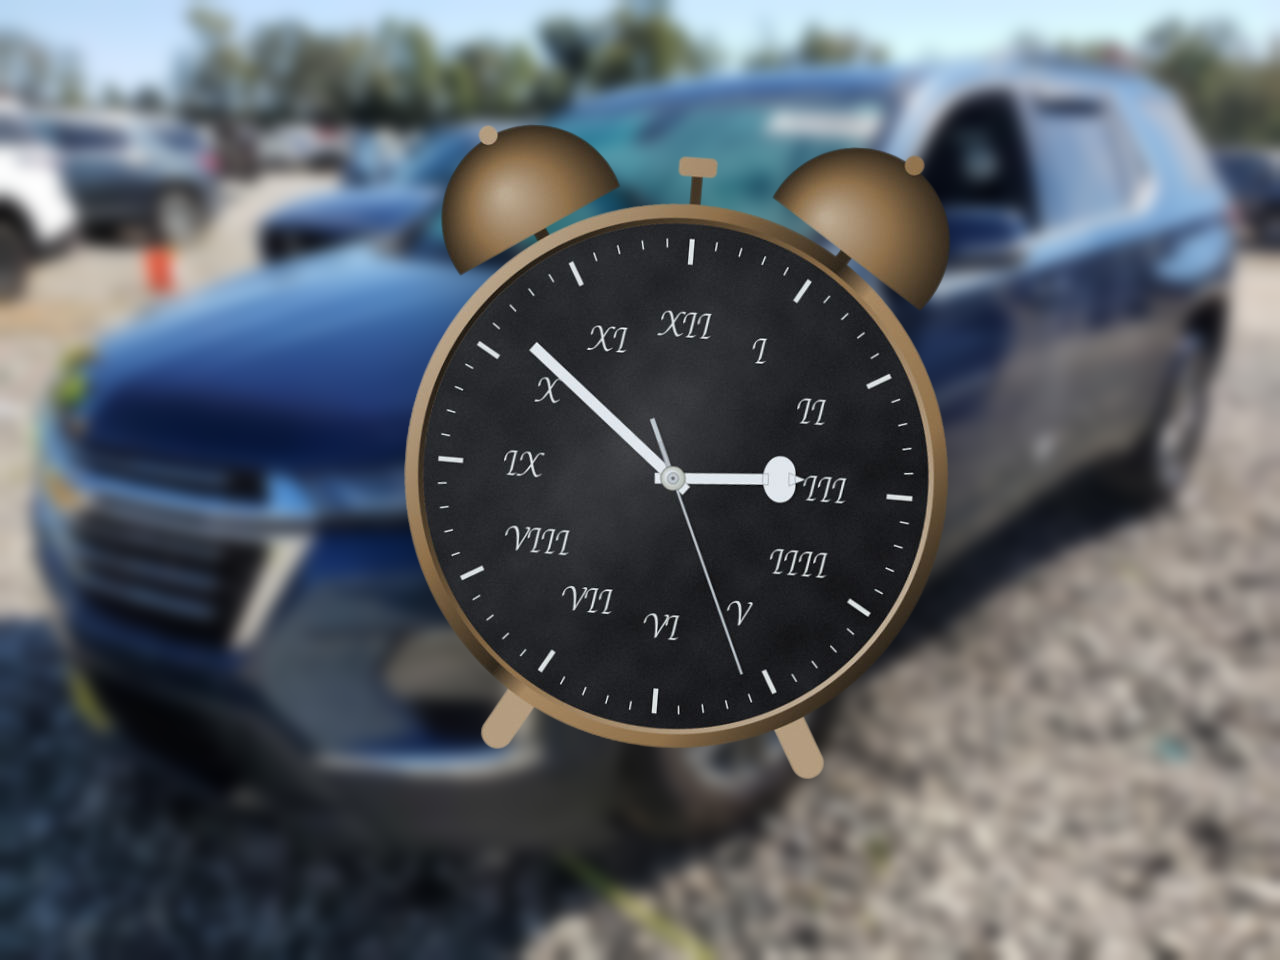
{"hour": 2, "minute": 51, "second": 26}
